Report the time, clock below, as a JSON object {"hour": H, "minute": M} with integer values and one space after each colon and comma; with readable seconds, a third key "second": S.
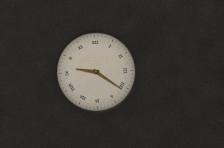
{"hour": 9, "minute": 21}
